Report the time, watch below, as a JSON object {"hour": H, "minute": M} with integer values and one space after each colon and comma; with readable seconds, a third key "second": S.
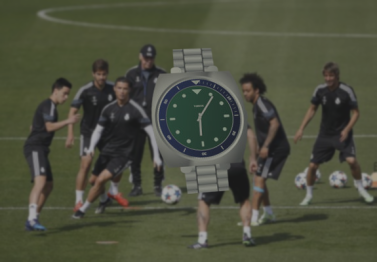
{"hour": 6, "minute": 6}
